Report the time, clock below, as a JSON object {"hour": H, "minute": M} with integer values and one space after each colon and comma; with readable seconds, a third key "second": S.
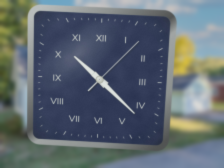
{"hour": 10, "minute": 22, "second": 7}
